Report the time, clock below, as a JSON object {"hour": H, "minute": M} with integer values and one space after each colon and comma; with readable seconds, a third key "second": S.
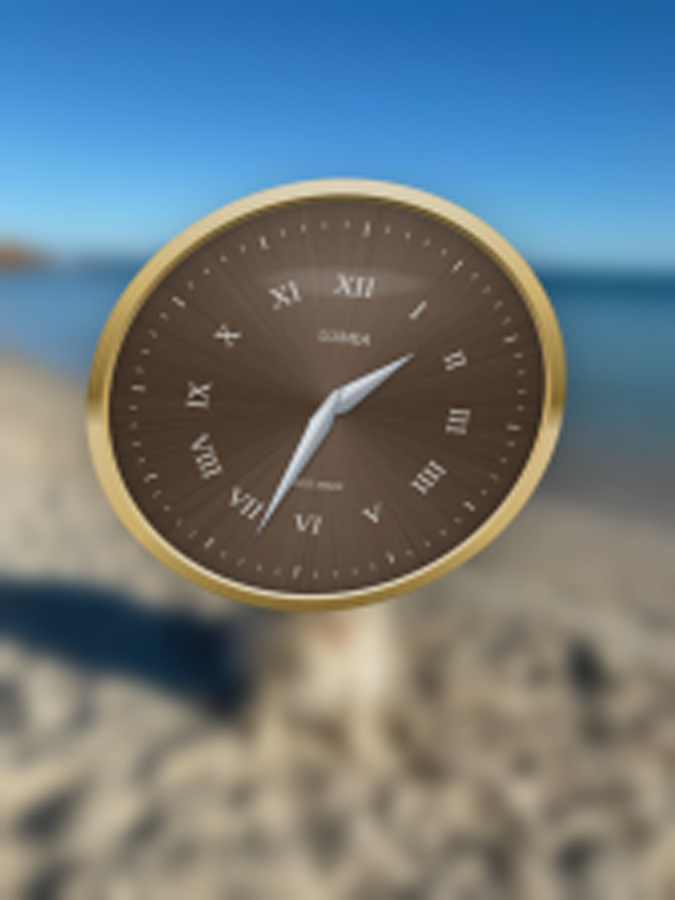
{"hour": 1, "minute": 33}
